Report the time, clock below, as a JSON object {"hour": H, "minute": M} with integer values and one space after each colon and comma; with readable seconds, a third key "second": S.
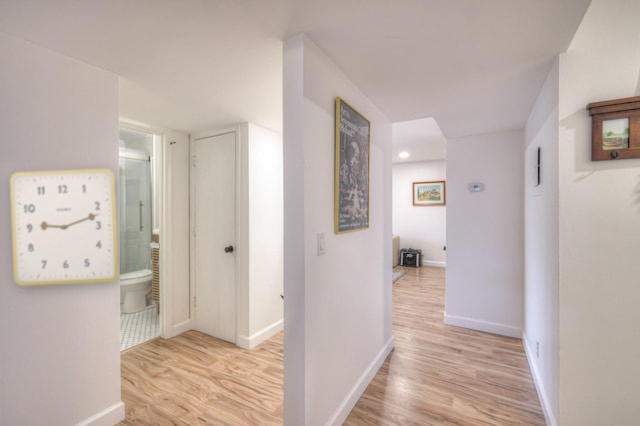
{"hour": 9, "minute": 12}
